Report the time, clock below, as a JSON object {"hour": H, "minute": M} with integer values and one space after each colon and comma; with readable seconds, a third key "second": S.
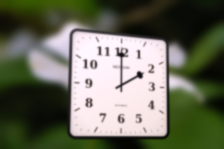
{"hour": 2, "minute": 0}
